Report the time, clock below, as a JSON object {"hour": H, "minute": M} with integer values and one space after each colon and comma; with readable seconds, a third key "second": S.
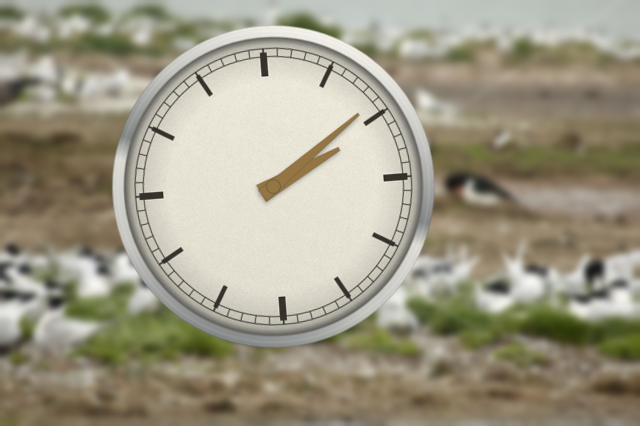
{"hour": 2, "minute": 9}
